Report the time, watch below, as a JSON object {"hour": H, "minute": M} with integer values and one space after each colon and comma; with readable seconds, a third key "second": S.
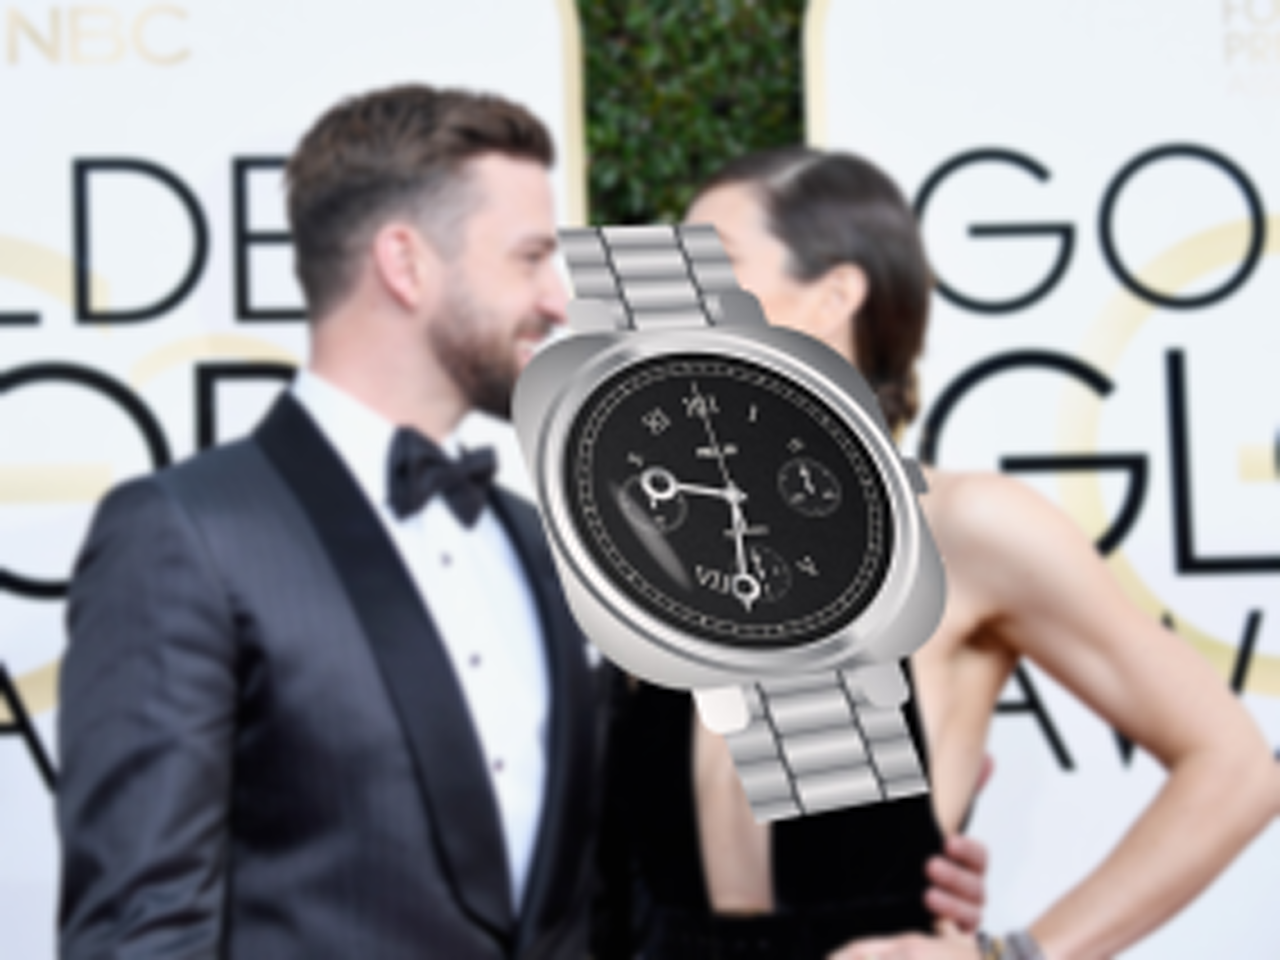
{"hour": 9, "minute": 32}
